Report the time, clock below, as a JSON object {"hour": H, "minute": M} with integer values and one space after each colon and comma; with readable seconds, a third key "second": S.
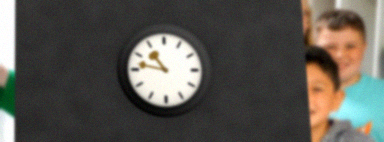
{"hour": 10, "minute": 47}
